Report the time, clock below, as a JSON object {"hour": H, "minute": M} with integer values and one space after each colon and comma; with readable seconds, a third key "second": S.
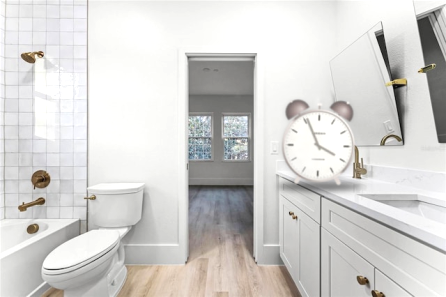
{"hour": 3, "minute": 56}
